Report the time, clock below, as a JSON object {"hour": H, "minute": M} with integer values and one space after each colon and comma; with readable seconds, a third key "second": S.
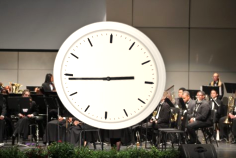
{"hour": 2, "minute": 44}
